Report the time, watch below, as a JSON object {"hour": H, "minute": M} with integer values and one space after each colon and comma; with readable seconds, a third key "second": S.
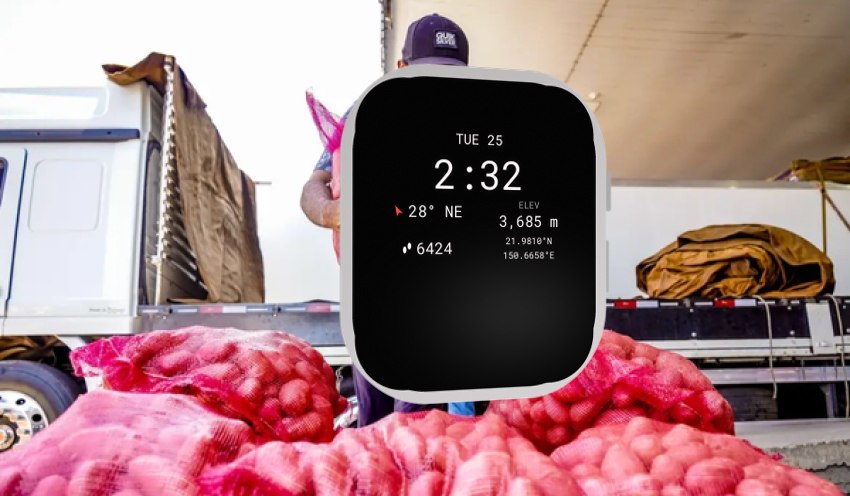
{"hour": 2, "minute": 32}
